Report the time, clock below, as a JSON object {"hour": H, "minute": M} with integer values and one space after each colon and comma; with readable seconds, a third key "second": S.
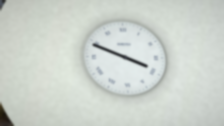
{"hour": 3, "minute": 49}
